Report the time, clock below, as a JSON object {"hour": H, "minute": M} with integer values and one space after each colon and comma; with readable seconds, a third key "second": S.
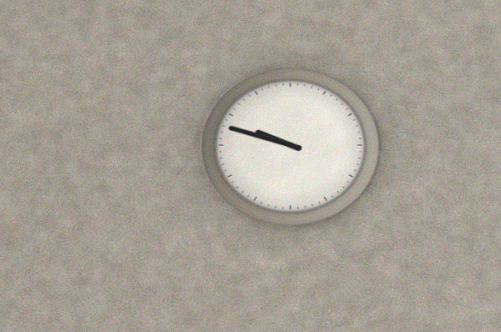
{"hour": 9, "minute": 48}
